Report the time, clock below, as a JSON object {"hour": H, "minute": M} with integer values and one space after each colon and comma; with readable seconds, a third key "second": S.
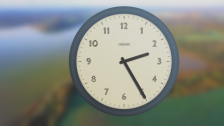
{"hour": 2, "minute": 25}
